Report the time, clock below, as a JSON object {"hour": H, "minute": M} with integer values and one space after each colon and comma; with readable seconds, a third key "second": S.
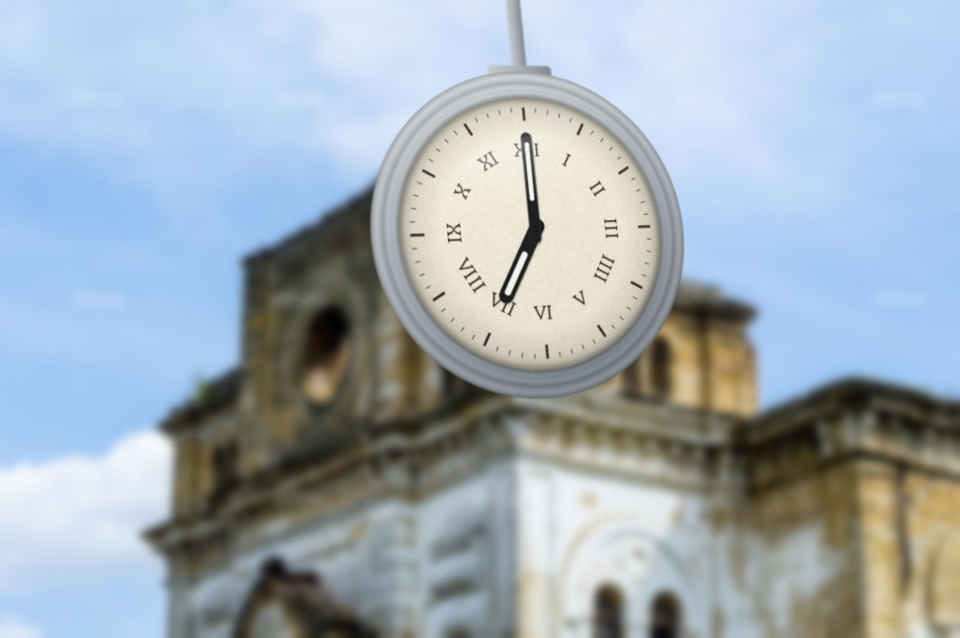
{"hour": 7, "minute": 0}
